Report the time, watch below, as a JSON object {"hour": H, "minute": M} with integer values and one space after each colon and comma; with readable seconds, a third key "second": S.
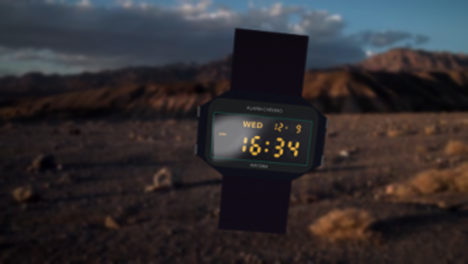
{"hour": 16, "minute": 34}
